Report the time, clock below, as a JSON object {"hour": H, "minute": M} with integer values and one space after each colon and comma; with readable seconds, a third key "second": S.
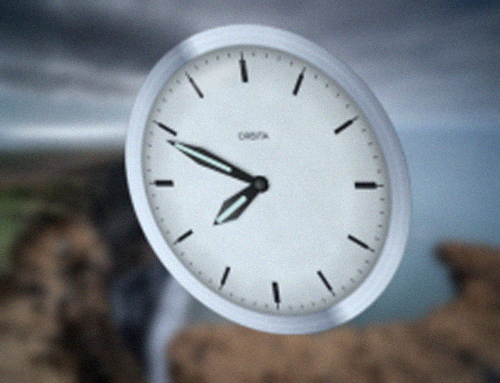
{"hour": 7, "minute": 49}
